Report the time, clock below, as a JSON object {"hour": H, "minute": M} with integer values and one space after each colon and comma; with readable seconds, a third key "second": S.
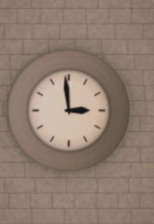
{"hour": 2, "minute": 59}
